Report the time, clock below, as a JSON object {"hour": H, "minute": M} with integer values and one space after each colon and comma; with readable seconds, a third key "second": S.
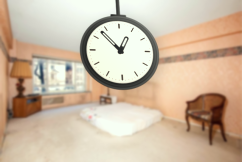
{"hour": 12, "minute": 53}
